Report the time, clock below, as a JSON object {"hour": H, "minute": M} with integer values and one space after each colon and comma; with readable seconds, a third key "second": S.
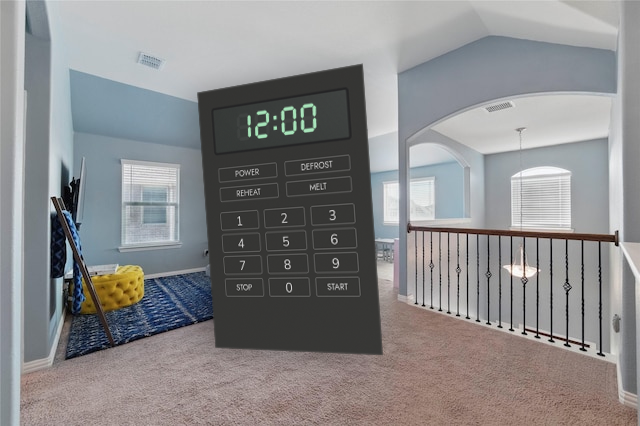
{"hour": 12, "minute": 0}
